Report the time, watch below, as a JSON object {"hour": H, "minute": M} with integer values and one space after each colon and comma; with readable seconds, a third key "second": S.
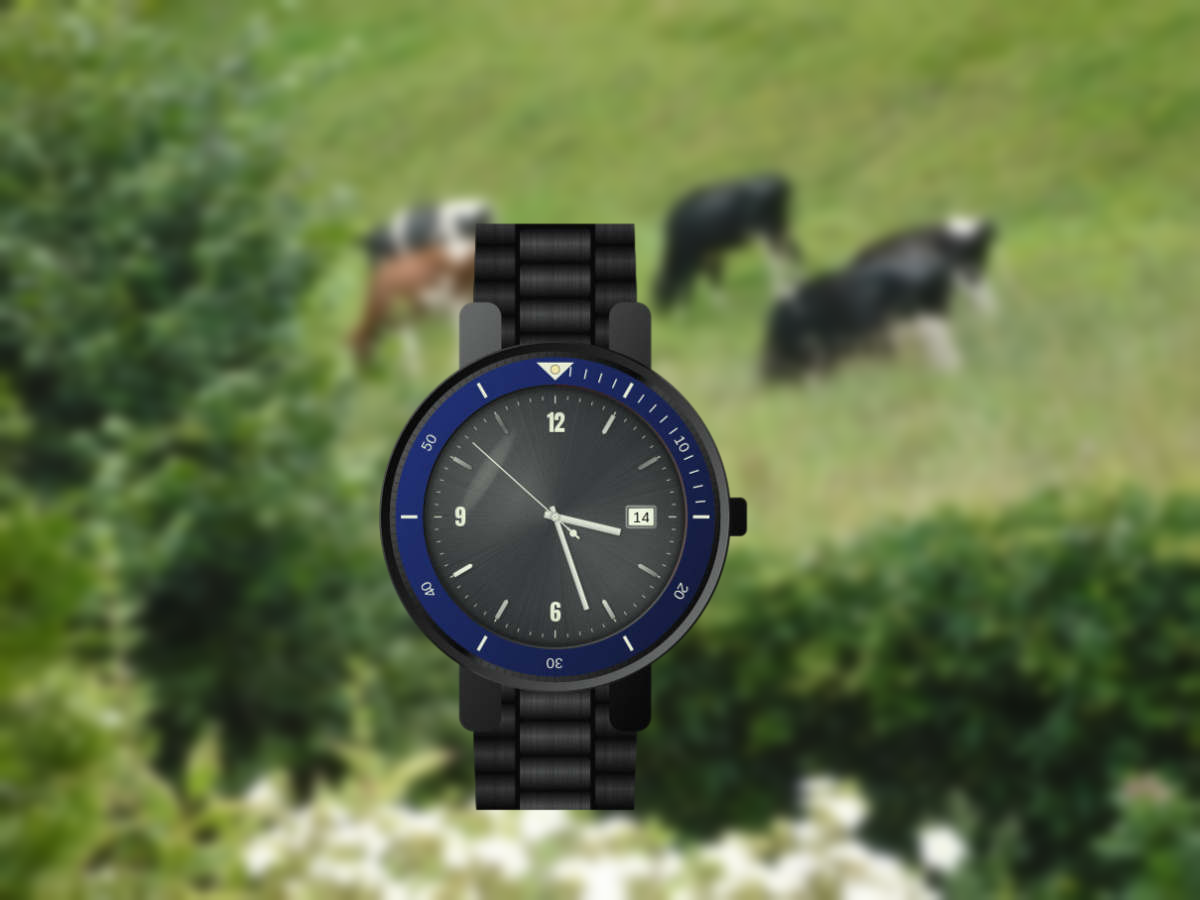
{"hour": 3, "minute": 26, "second": 52}
